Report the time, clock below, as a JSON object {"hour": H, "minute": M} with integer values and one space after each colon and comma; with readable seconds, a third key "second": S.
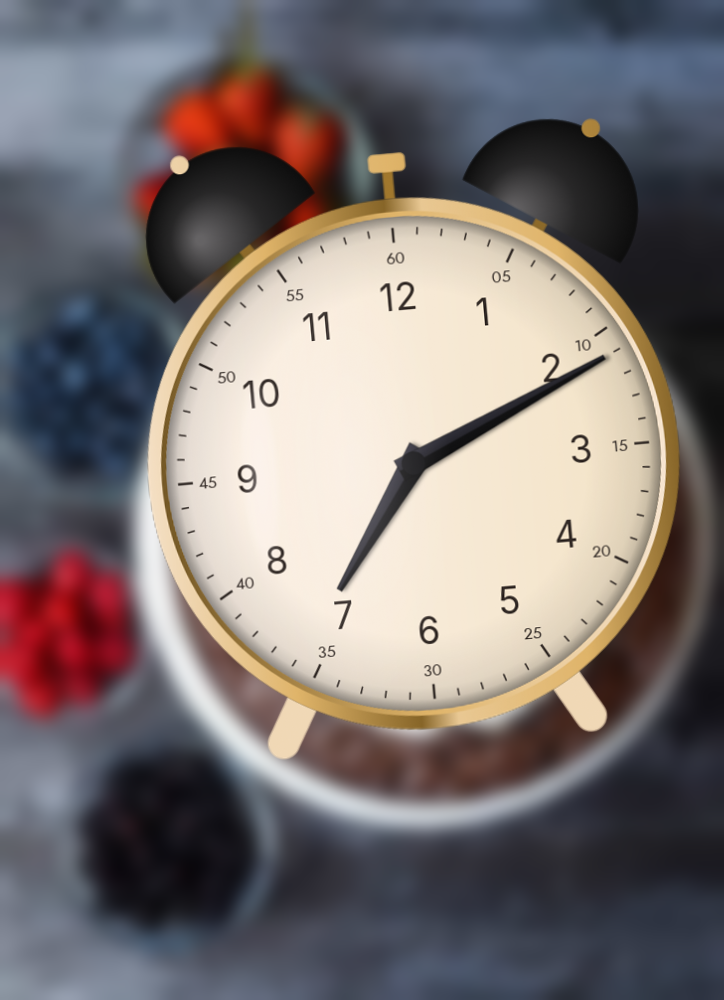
{"hour": 7, "minute": 11}
